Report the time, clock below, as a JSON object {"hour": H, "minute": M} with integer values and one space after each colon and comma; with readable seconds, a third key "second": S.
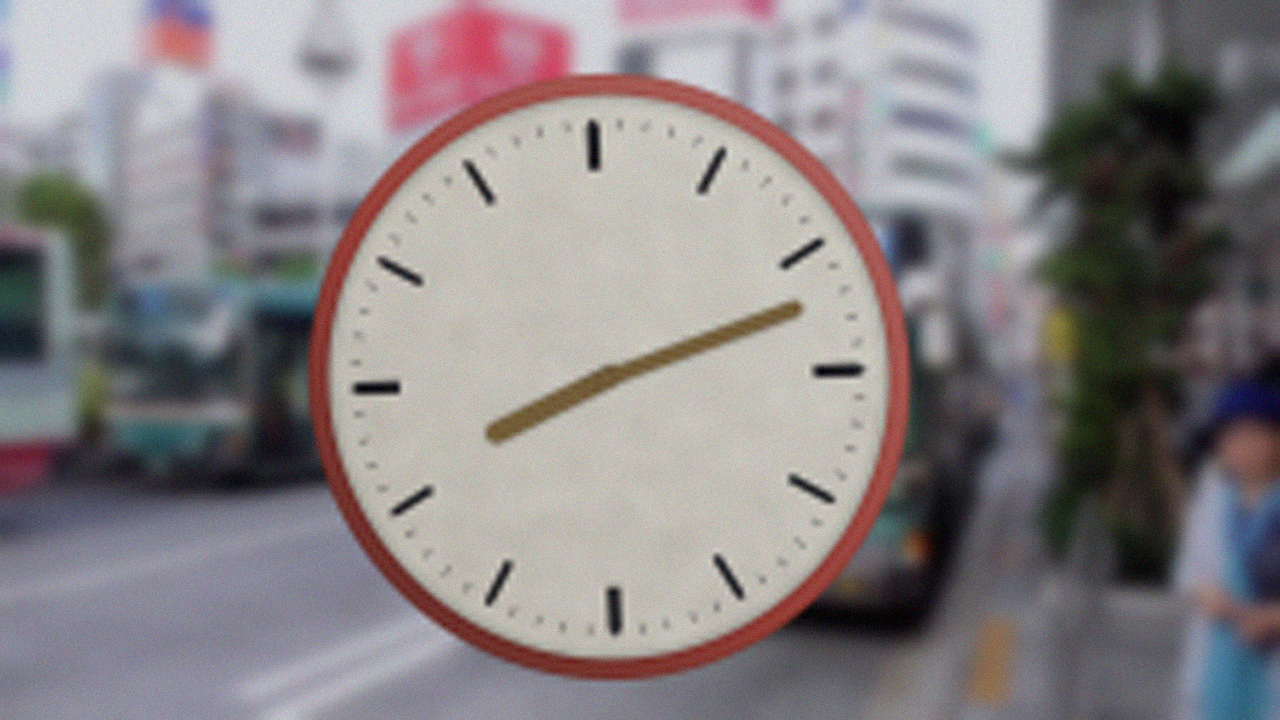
{"hour": 8, "minute": 12}
